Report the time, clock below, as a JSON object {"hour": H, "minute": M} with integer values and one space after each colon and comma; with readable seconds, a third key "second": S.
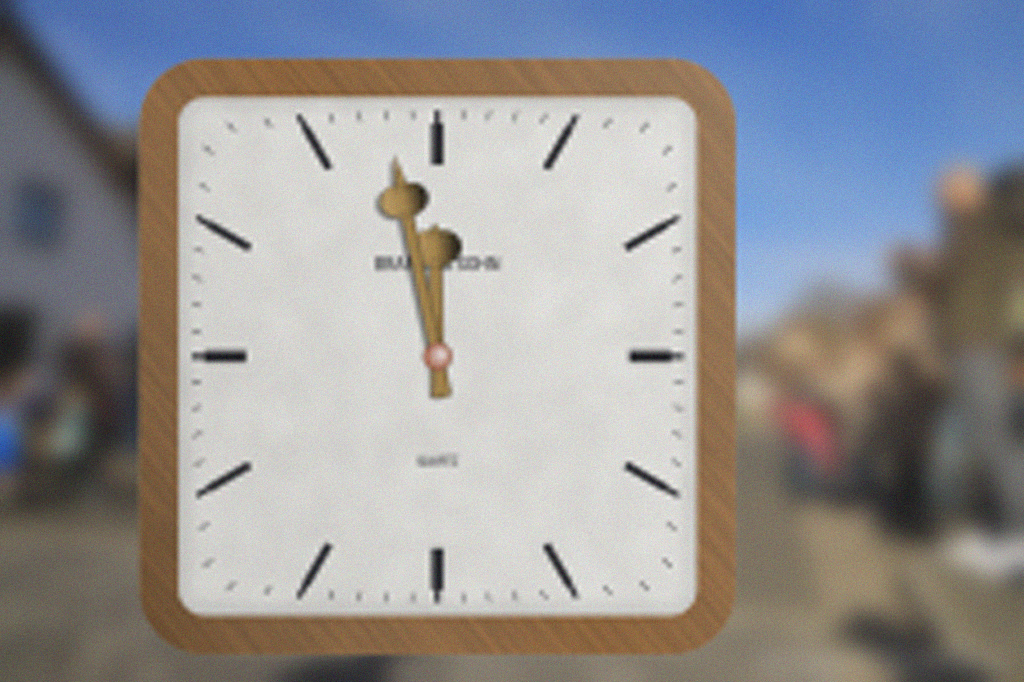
{"hour": 11, "minute": 58}
